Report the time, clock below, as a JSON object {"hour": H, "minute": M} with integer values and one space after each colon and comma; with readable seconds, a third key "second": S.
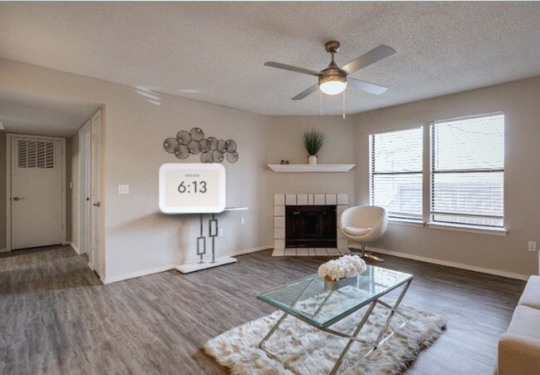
{"hour": 6, "minute": 13}
